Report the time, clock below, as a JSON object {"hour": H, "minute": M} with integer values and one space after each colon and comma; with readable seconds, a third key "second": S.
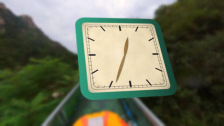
{"hour": 12, "minute": 34}
